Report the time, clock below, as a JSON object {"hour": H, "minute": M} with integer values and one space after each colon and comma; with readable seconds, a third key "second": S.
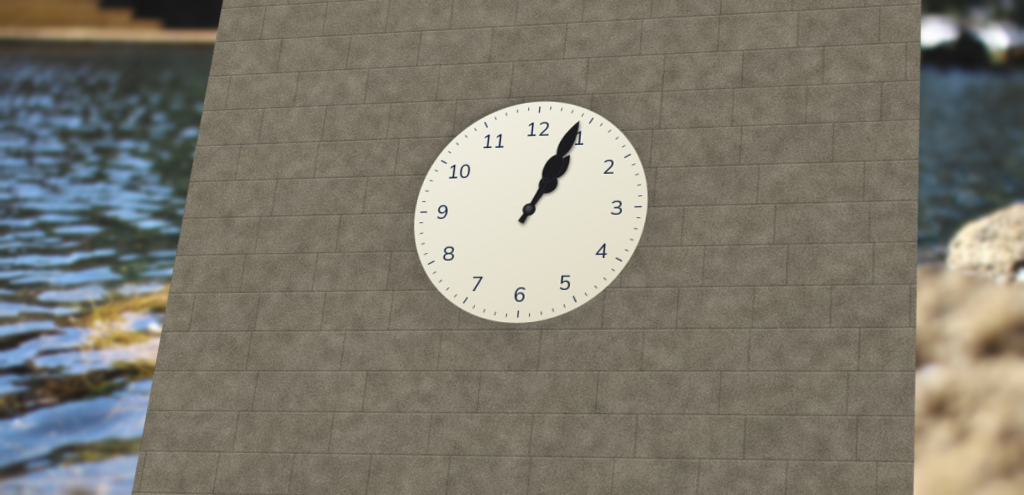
{"hour": 1, "minute": 4}
